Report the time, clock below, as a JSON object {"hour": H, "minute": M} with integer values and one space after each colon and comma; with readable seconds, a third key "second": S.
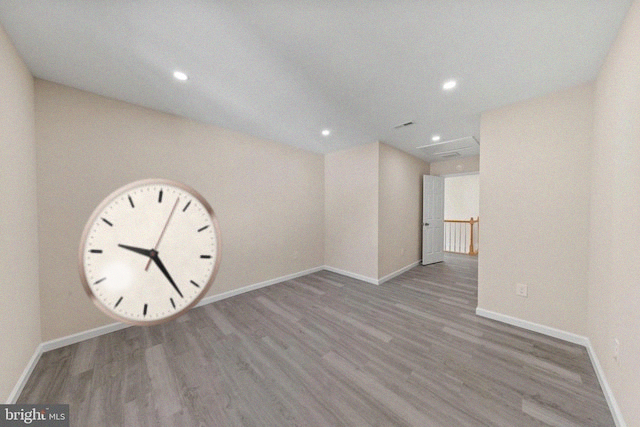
{"hour": 9, "minute": 23, "second": 3}
